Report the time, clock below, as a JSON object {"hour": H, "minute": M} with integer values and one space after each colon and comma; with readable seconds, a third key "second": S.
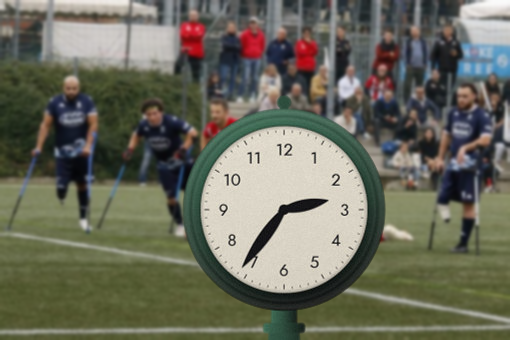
{"hour": 2, "minute": 36}
